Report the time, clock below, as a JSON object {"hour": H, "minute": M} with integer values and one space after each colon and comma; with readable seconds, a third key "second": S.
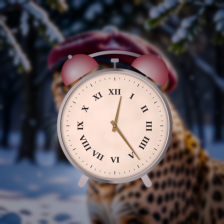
{"hour": 12, "minute": 24}
